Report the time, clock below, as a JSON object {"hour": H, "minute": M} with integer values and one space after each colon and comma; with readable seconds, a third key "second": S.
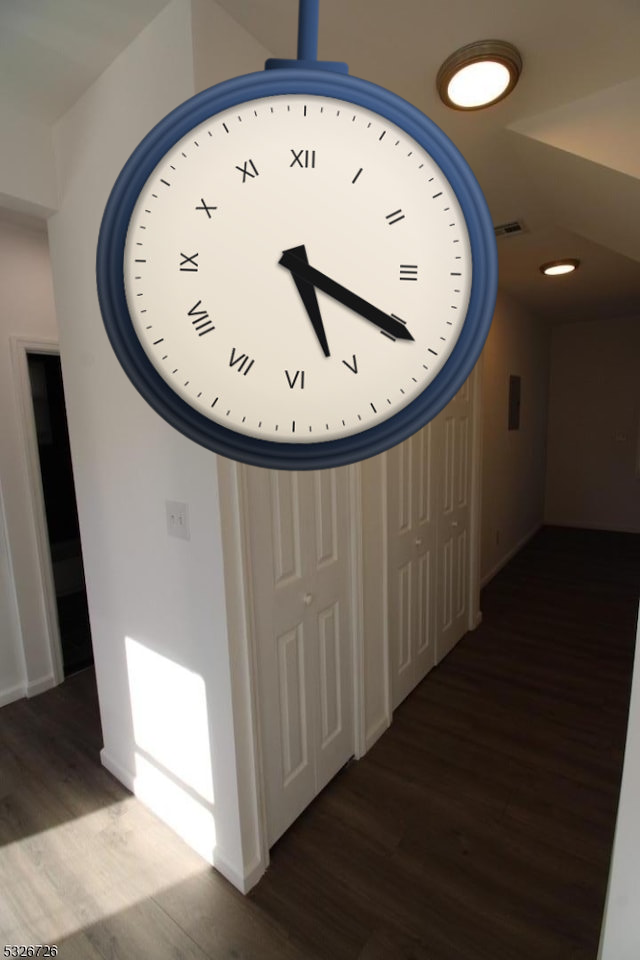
{"hour": 5, "minute": 20}
